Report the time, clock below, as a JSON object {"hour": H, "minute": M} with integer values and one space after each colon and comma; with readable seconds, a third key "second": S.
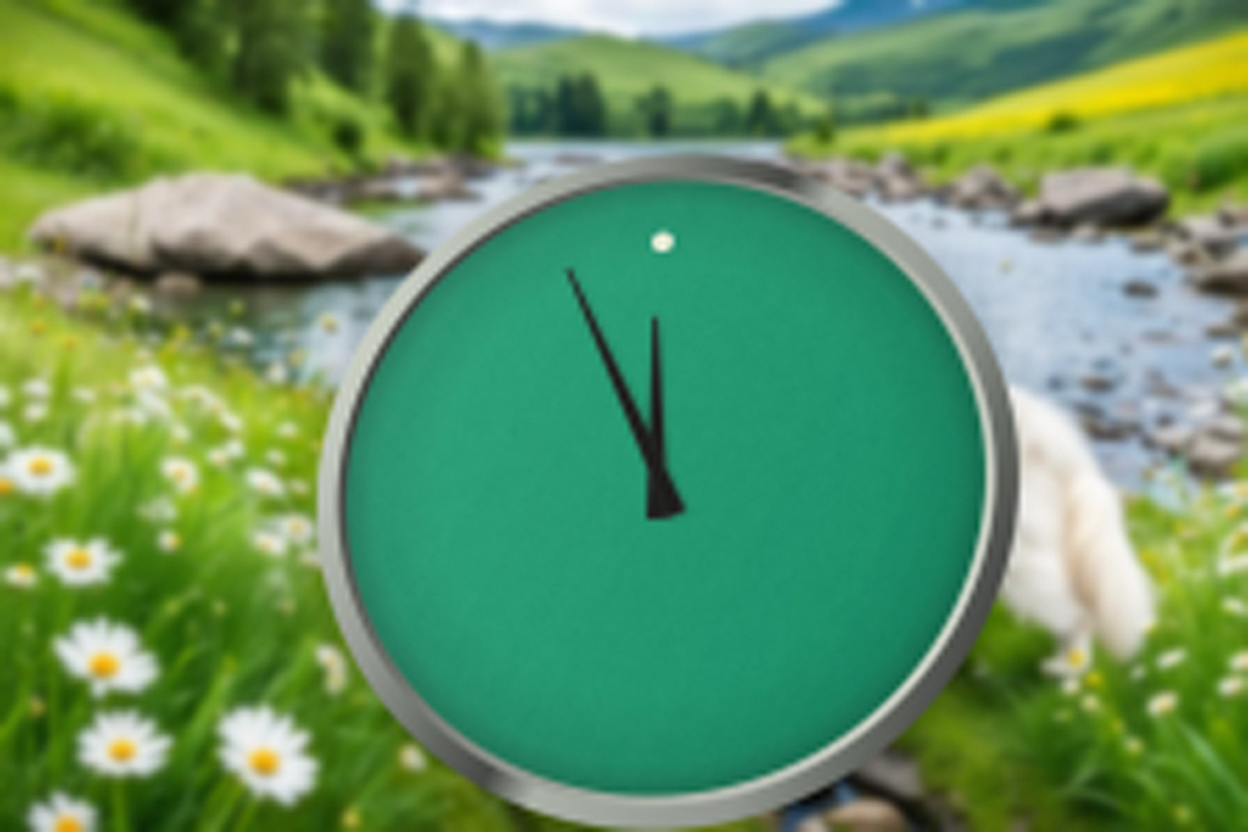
{"hour": 11, "minute": 56}
